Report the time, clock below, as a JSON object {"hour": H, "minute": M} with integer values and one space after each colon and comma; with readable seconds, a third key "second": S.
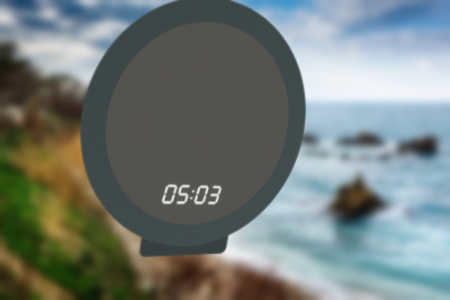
{"hour": 5, "minute": 3}
